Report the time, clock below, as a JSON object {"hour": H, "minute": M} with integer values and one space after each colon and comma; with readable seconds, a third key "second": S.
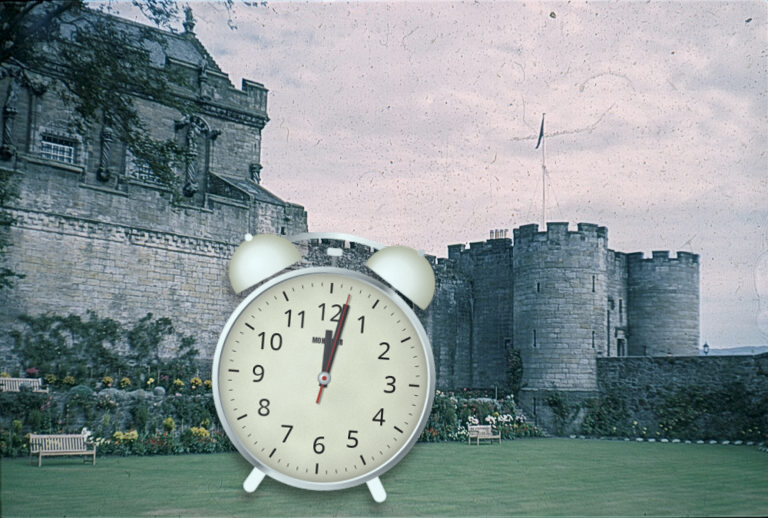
{"hour": 12, "minute": 2, "second": 2}
